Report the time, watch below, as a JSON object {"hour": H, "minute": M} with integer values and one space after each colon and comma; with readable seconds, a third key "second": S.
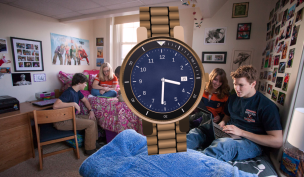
{"hour": 3, "minute": 31}
